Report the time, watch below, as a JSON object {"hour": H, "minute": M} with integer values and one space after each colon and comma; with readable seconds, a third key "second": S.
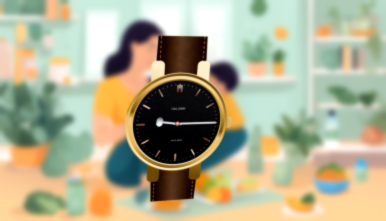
{"hour": 9, "minute": 15}
